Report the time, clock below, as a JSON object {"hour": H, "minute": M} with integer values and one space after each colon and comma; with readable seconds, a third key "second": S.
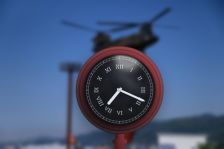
{"hour": 7, "minute": 19}
